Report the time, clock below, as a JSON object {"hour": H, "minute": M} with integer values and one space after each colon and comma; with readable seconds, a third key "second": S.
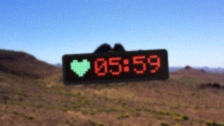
{"hour": 5, "minute": 59}
